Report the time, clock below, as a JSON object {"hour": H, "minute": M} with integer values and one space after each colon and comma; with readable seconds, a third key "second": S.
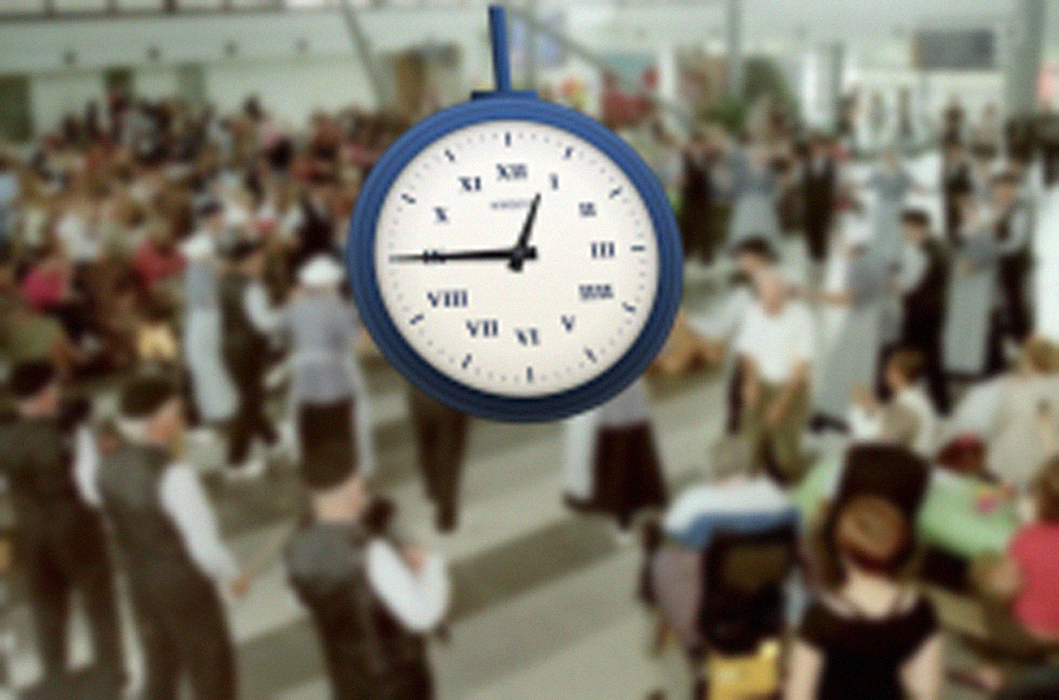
{"hour": 12, "minute": 45}
